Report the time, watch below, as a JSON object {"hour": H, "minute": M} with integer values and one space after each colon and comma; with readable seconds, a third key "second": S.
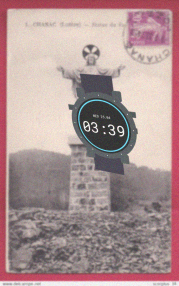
{"hour": 3, "minute": 39}
